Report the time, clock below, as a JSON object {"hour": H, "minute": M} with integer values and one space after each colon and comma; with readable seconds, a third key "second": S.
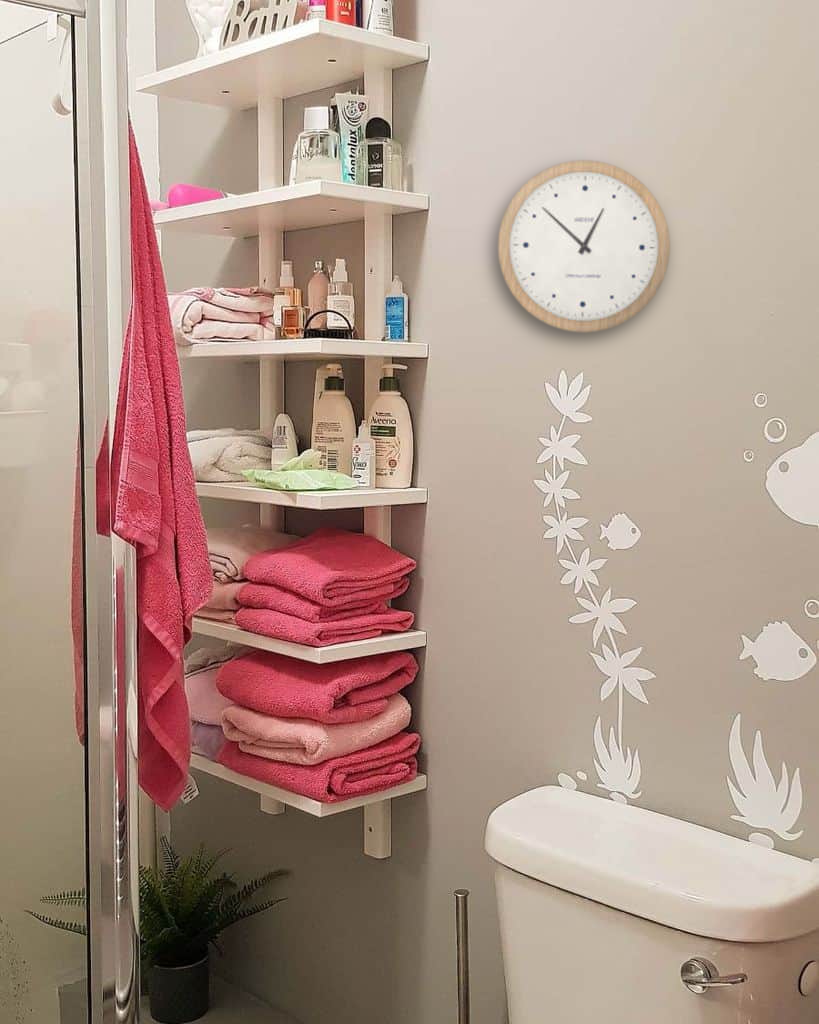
{"hour": 12, "minute": 52}
